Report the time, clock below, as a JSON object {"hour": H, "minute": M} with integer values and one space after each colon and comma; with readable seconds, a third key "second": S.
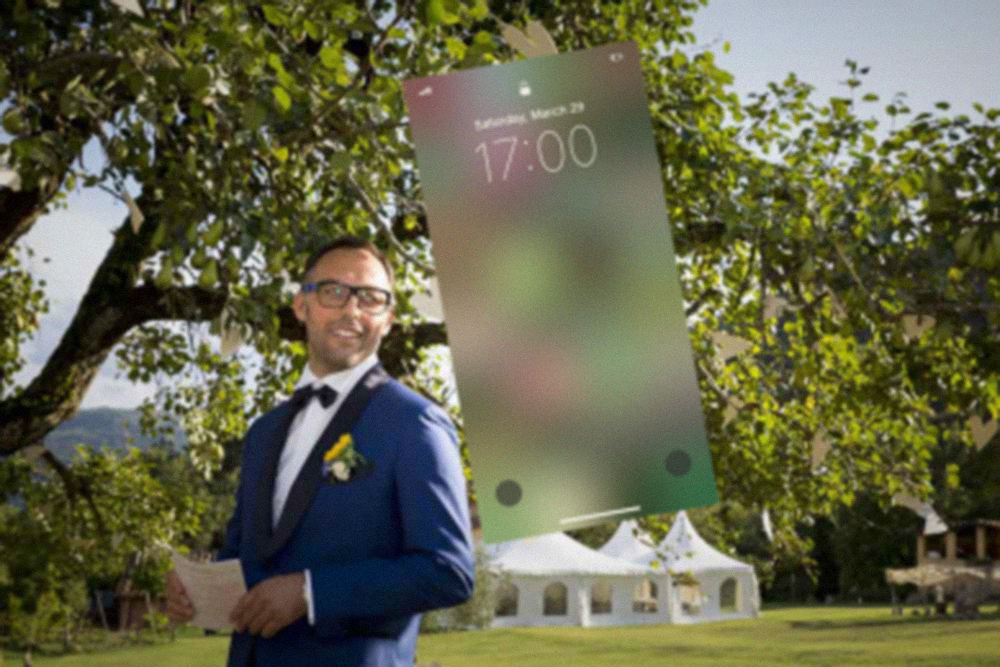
{"hour": 17, "minute": 0}
